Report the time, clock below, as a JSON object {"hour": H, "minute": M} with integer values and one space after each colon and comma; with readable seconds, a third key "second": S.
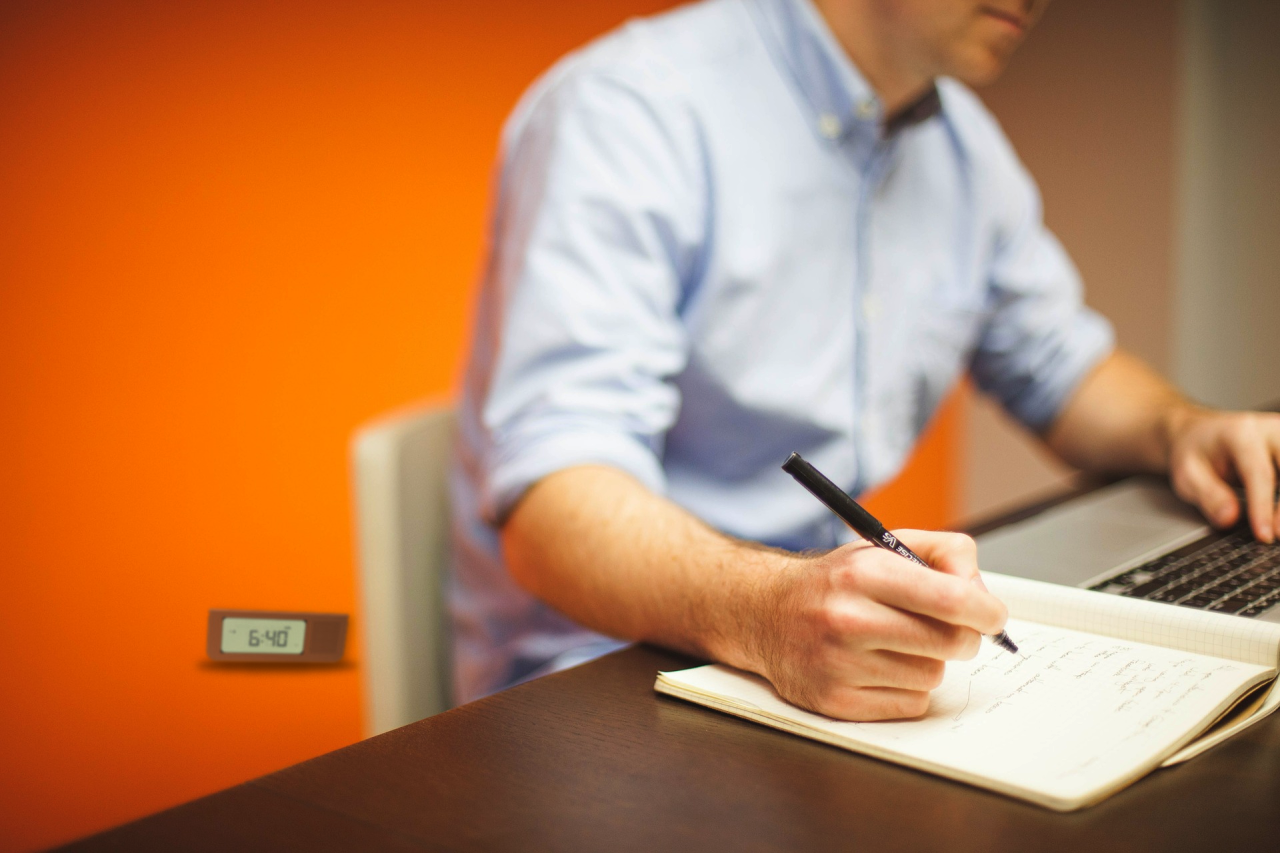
{"hour": 6, "minute": 40}
